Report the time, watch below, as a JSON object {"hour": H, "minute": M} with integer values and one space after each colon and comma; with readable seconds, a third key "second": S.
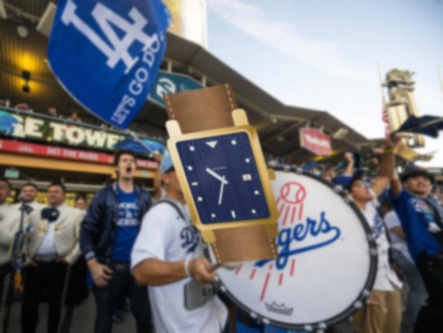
{"hour": 10, "minute": 34}
